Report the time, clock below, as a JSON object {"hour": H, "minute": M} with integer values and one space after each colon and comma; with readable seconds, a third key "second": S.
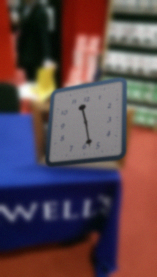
{"hour": 11, "minute": 28}
